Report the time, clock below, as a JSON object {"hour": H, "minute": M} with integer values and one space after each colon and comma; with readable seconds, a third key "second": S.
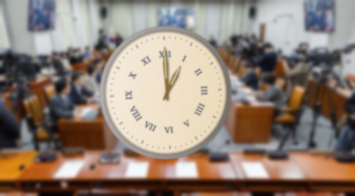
{"hour": 1, "minute": 0}
